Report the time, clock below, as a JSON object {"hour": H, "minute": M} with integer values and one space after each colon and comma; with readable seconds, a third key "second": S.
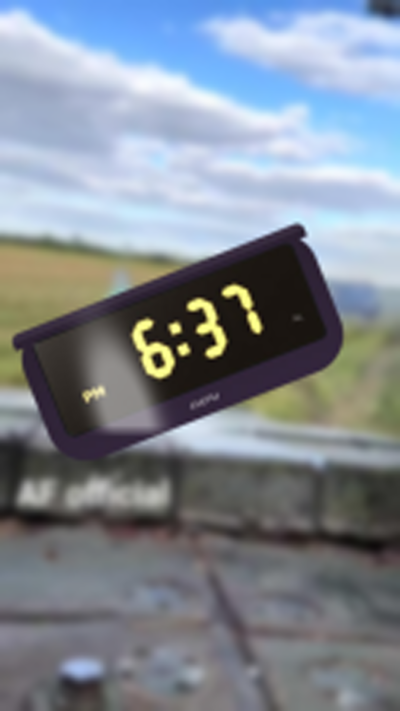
{"hour": 6, "minute": 37}
